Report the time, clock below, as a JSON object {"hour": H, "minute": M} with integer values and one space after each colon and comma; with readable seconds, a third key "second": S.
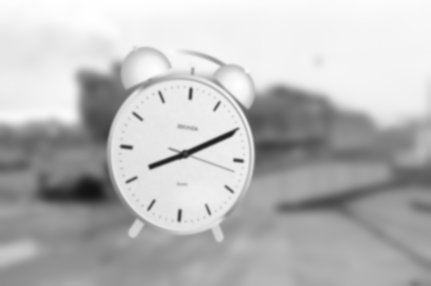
{"hour": 8, "minute": 10, "second": 17}
